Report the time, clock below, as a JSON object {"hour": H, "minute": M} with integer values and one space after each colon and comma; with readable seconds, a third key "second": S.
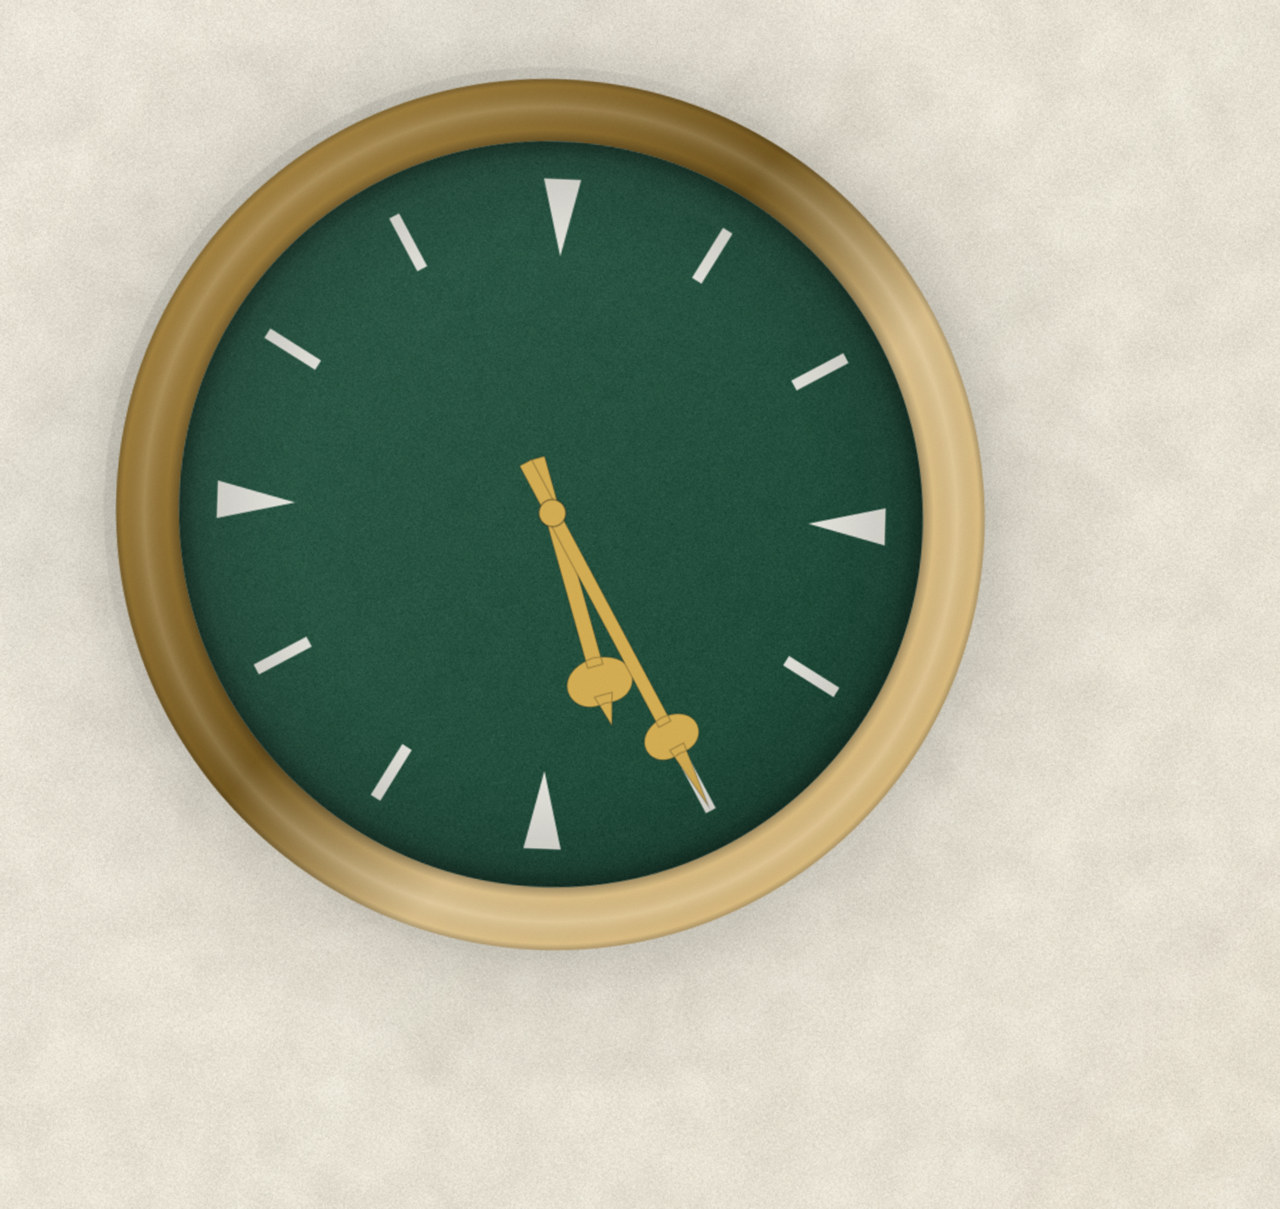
{"hour": 5, "minute": 25}
